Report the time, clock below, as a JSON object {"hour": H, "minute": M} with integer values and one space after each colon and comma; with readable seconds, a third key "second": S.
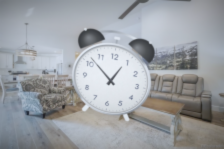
{"hour": 12, "minute": 52}
